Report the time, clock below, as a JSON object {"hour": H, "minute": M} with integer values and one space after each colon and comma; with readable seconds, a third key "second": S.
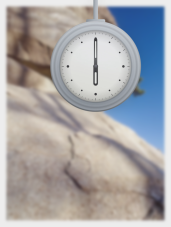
{"hour": 6, "minute": 0}
